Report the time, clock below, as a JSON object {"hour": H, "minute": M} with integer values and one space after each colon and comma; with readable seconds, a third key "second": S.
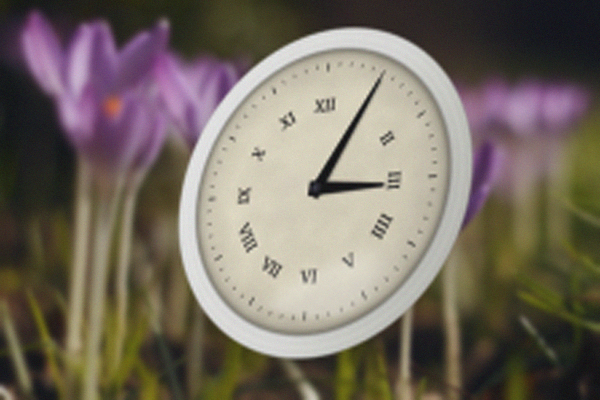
{"hour": 3, "minute": 5}
